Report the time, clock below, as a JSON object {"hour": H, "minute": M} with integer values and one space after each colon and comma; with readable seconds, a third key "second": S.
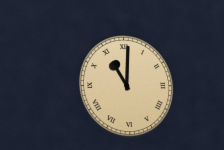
{"hour": 11, "minute": 1}
